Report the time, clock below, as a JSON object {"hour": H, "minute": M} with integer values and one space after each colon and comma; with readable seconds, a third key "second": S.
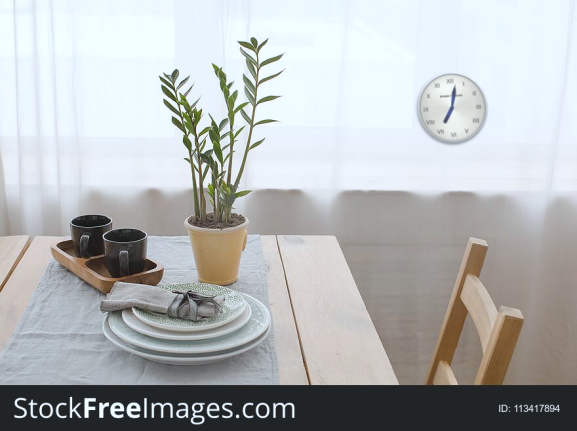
{"hour": 7, "minute": 2}
